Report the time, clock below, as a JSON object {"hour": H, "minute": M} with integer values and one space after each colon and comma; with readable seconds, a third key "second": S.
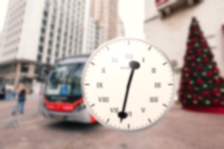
{"hour": 12, "minute": 32}
